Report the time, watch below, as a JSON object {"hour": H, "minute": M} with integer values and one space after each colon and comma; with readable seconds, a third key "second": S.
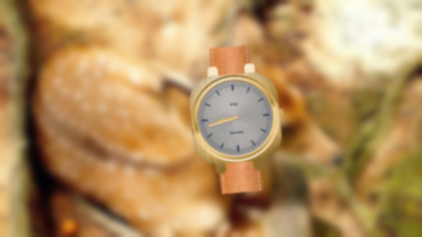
{"hour": 8, "minute": 43}
